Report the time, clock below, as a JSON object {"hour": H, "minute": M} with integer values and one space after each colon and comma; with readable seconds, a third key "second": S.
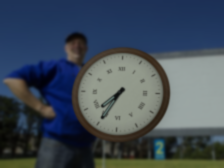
{"hour": 7, "minute": 35}
